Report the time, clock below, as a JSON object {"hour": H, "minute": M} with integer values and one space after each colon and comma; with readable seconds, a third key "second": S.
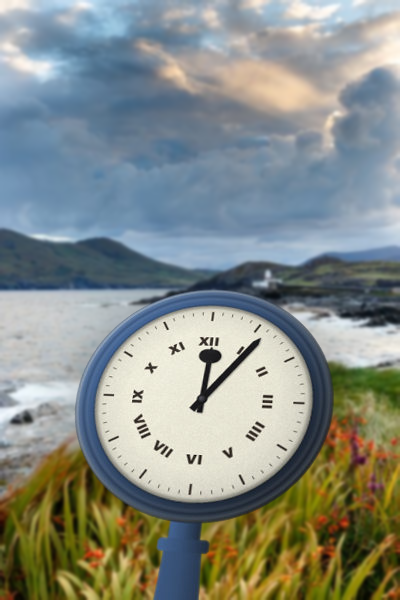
{"hour": 12, "minute": 6}
